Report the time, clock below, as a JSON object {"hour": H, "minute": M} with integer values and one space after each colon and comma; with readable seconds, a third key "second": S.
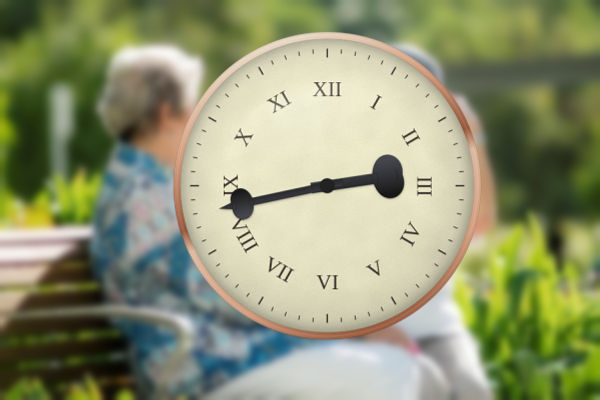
{"hour": 2, "minute": 43}
